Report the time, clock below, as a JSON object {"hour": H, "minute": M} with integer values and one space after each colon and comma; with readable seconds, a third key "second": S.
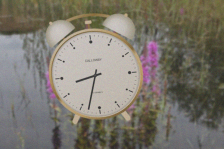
{"hour": 8, "minute": 33}
